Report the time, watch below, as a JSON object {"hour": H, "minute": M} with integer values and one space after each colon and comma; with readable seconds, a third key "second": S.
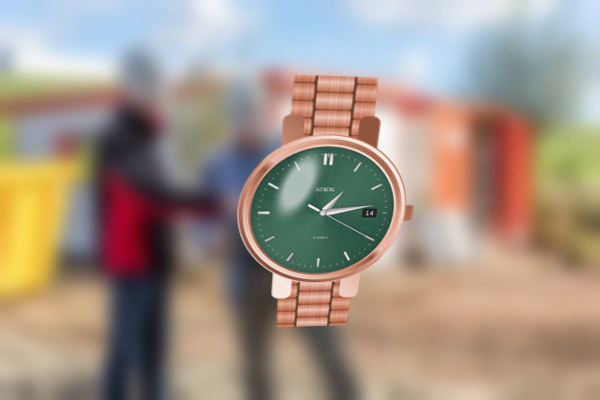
{"hour": 1, "minute": 13, "second": 20}
